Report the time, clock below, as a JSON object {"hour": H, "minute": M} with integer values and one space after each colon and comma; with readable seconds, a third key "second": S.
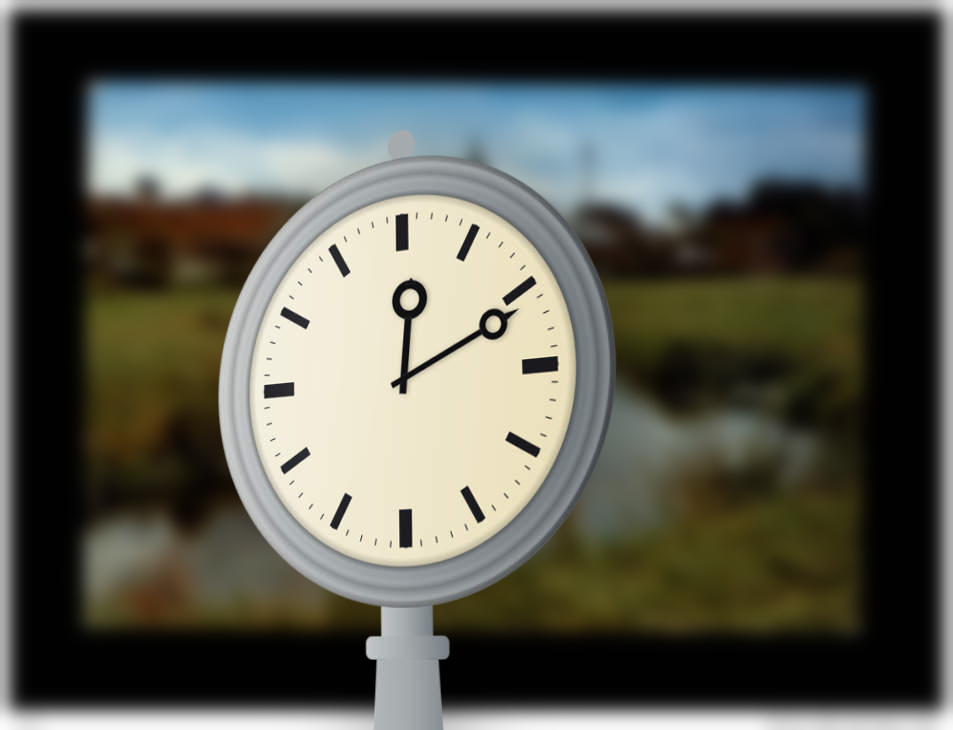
{"hour": 12, "minute": 11}
